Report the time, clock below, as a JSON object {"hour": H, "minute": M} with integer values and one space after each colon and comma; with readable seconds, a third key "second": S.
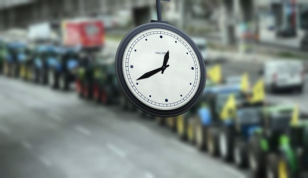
{"hour": 12, "minute": 41}
